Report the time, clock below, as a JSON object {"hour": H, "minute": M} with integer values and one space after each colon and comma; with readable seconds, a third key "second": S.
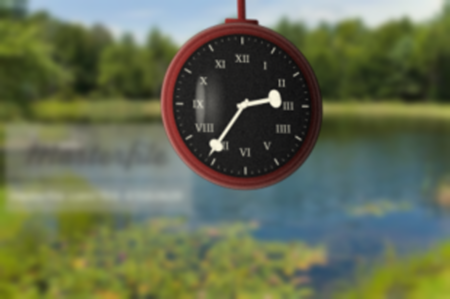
{"hour": 2, "minute": 36}
